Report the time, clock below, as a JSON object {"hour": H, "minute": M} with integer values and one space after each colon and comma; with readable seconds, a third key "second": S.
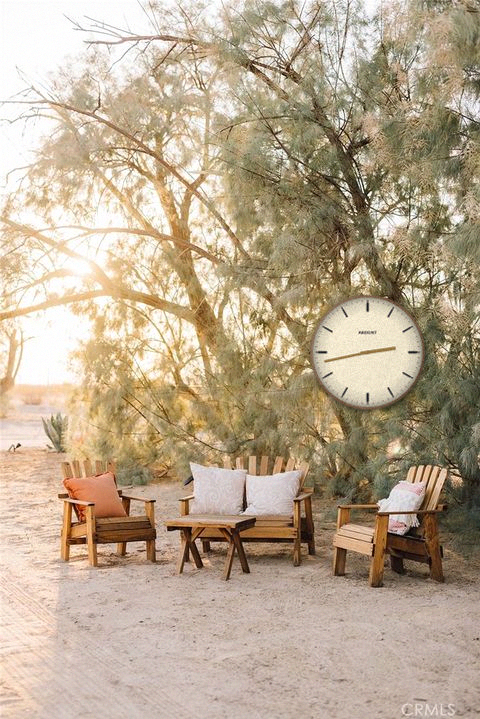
{"hour": 2, "minute": 43}
